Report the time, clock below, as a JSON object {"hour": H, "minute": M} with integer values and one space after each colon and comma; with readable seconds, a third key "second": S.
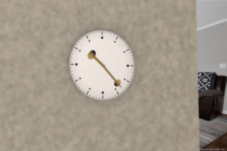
{"hour": 10, "minute": 23}
